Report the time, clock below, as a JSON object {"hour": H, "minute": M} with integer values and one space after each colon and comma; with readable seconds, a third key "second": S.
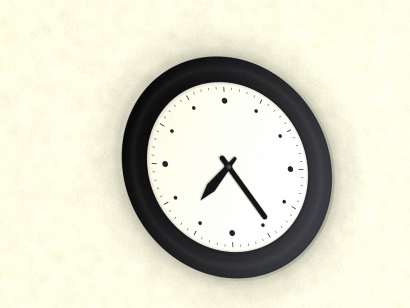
{"hour": 7, "minute": 24}
